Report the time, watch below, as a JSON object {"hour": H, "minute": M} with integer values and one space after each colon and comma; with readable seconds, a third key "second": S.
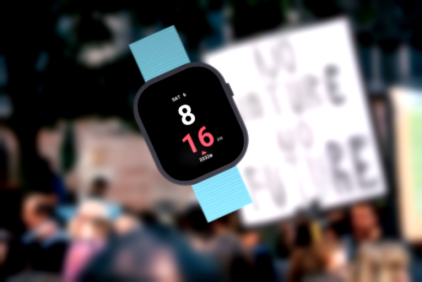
{"hour": 8, "minute": 16}
